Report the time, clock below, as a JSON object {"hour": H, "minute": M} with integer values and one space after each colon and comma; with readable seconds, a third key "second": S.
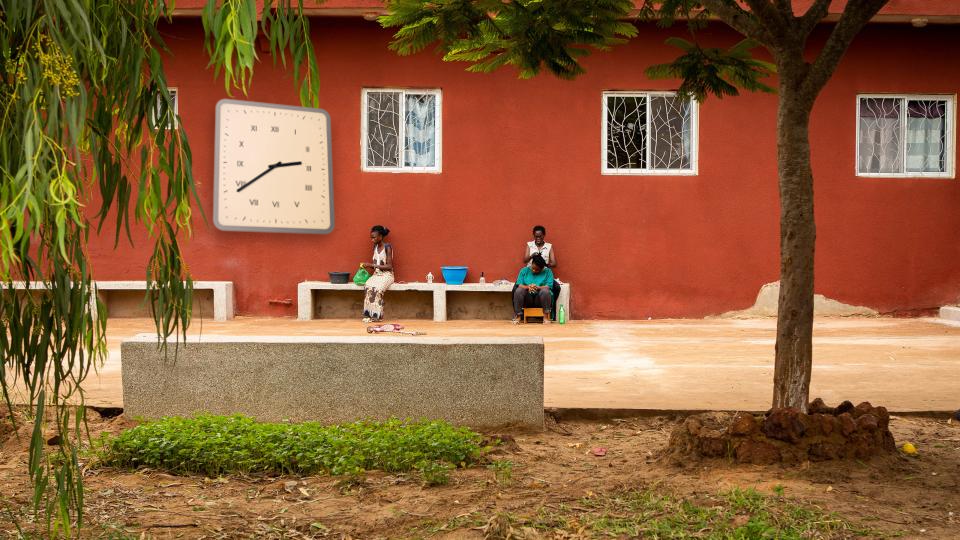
{"hour": 2, "minute": 39}
